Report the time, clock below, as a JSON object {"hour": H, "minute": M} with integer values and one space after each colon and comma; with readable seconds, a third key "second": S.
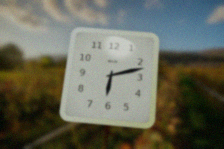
{"hour": 6, "minute": 12}
